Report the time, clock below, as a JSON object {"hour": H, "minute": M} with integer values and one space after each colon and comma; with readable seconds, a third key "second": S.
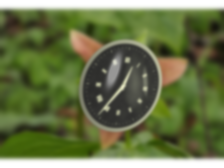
{"hour": 12, "minute": 36}
